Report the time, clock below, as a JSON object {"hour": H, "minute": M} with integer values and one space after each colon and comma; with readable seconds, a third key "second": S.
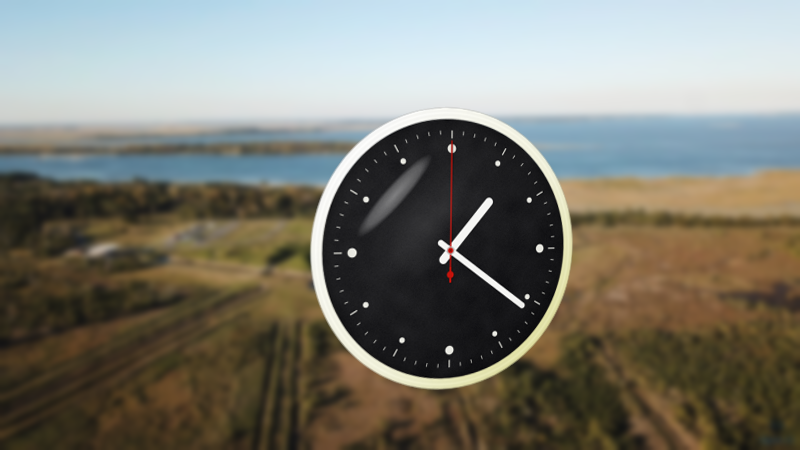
{"hour": 1, "minute": 21, "second": 0}
